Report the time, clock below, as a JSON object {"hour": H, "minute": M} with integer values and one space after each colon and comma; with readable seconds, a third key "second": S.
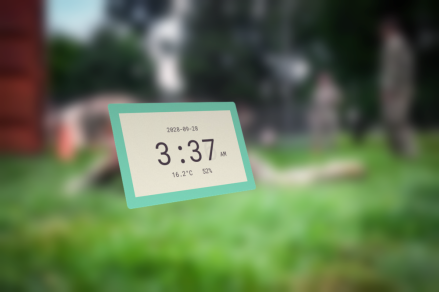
{"hour": 3, "minute": 37}
